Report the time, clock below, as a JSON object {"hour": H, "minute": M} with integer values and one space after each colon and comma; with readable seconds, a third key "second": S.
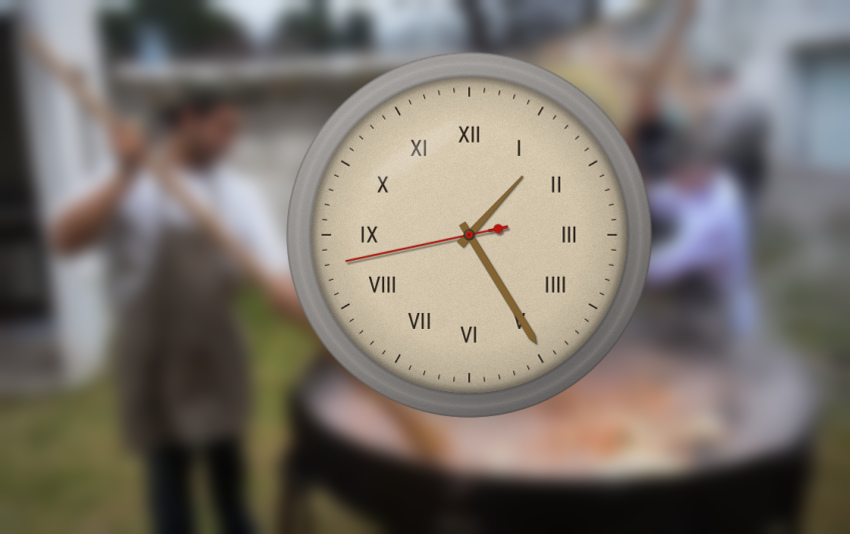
{"hour": 1, "minute": 24, "second": 43}
